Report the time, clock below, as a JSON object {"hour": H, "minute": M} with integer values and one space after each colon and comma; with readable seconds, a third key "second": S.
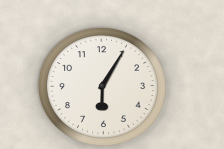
{"hour": 6, "minute": 5}
